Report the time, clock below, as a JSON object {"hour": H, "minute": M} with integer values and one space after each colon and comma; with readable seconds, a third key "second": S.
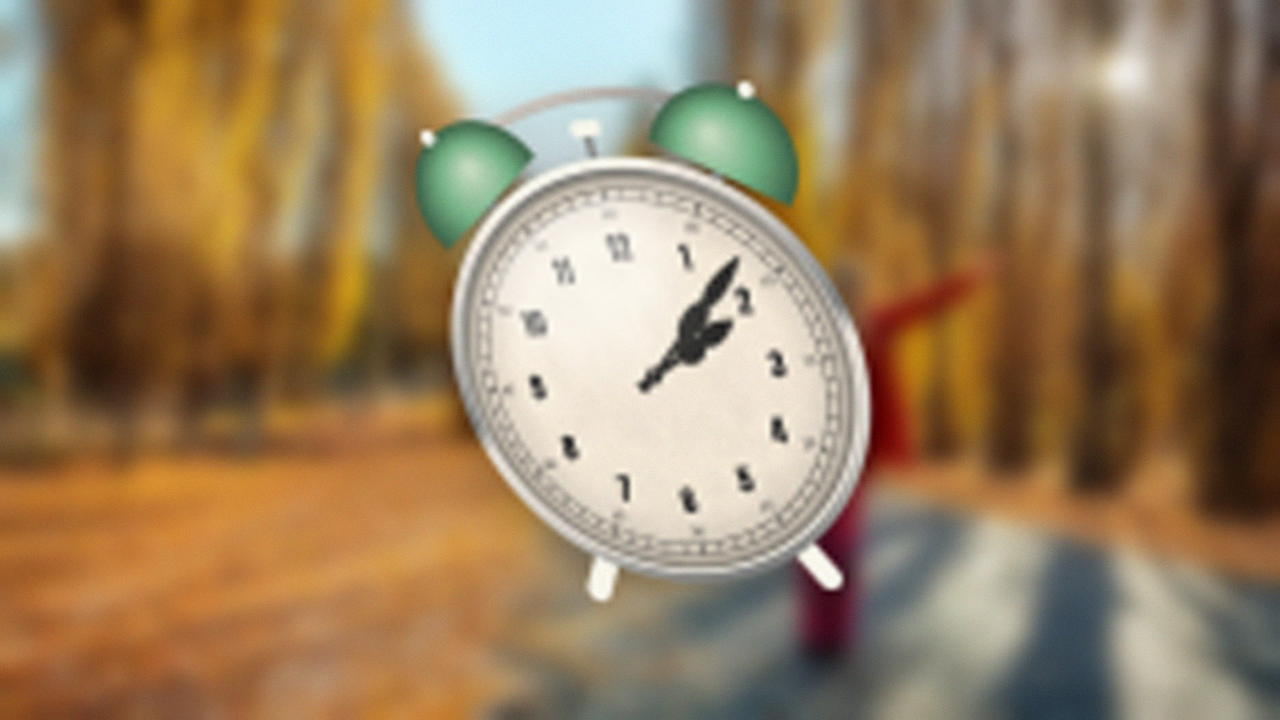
{"hour": 2, "minute": 8}
